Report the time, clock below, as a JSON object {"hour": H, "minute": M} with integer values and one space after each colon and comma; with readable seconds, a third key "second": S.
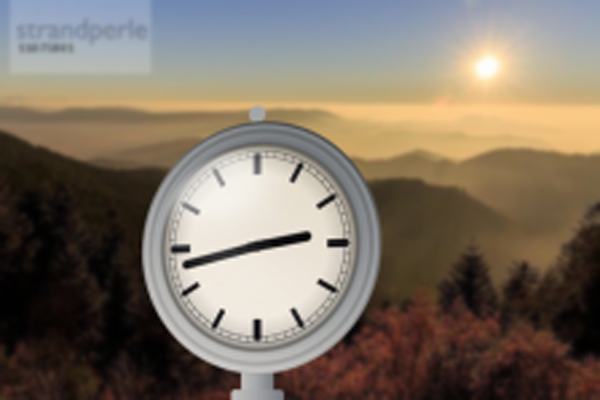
{"hour": 2, "minute": 43}
